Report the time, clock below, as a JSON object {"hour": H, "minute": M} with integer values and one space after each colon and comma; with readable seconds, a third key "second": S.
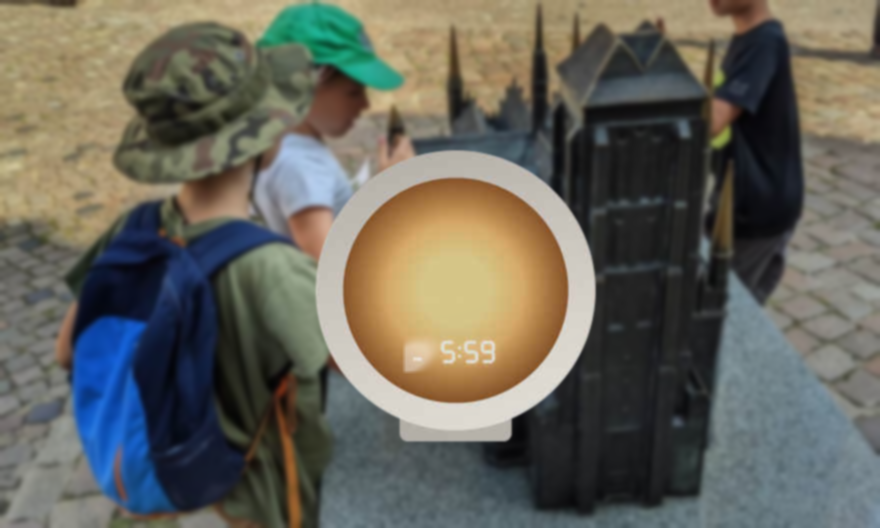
{"hour": 5, "minute": 59}
